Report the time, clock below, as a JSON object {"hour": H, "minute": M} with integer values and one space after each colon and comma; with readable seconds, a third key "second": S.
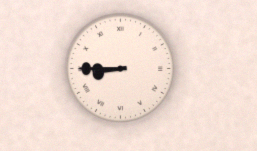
{"hour": 8, "minute": 45}
